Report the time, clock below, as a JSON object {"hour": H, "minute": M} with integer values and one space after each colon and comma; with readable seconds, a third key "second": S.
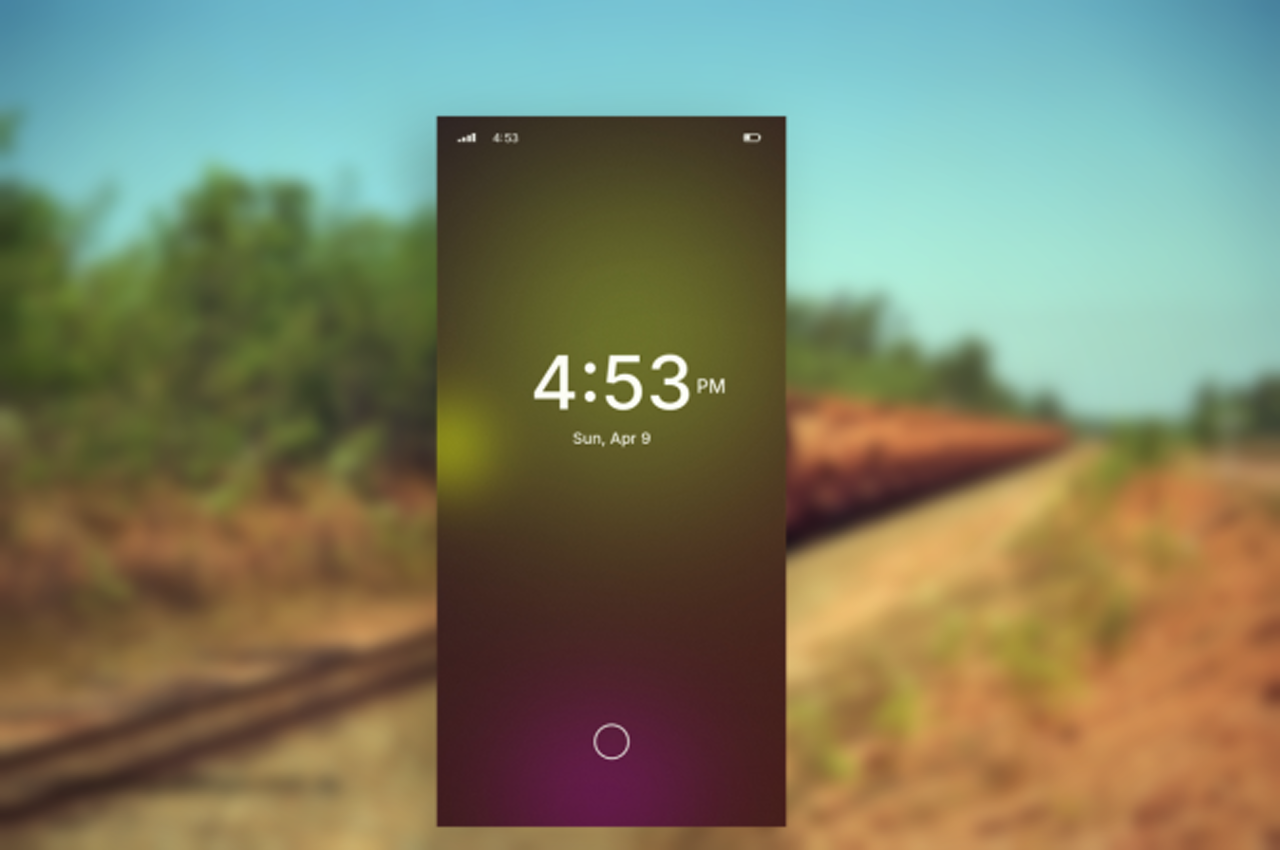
{"hour": 4, "minute": 53}
